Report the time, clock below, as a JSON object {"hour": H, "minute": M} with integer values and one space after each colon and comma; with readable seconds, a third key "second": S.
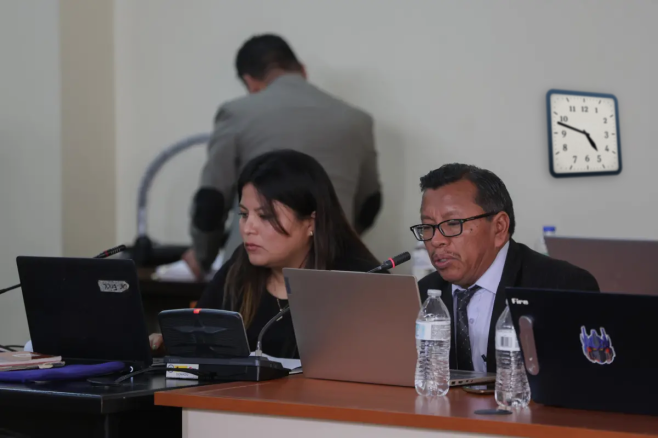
{"hour": 4, "minute": 48}
